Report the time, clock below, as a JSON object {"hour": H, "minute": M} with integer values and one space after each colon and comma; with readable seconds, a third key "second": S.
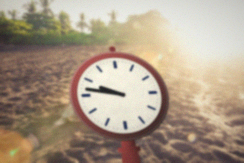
{"hour": 9, "minute": 47}
